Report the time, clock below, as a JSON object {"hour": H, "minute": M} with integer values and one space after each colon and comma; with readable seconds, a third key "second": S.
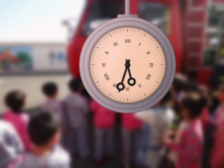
{"hour": 5, "minute": 33}
